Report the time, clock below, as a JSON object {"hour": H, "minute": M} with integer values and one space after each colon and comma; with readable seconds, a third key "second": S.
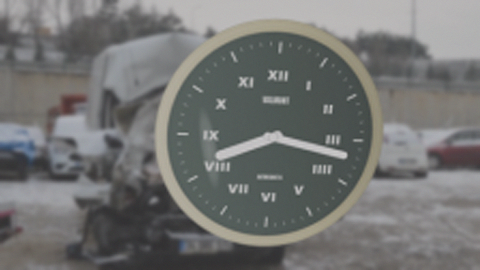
{"hour": 8, "minute": 17}
